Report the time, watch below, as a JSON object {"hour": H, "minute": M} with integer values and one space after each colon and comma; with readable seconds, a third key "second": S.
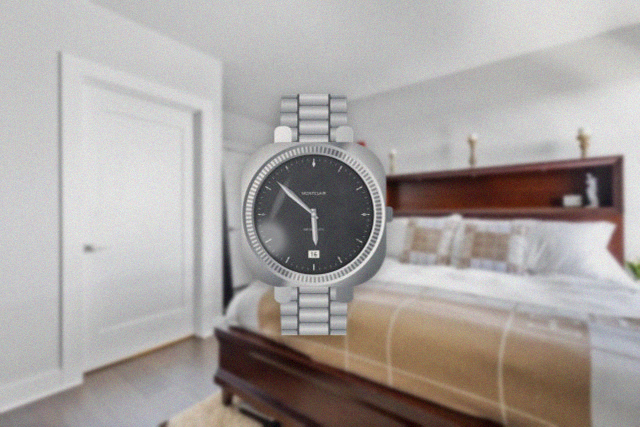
{"hour": 5, "minute": 52}
